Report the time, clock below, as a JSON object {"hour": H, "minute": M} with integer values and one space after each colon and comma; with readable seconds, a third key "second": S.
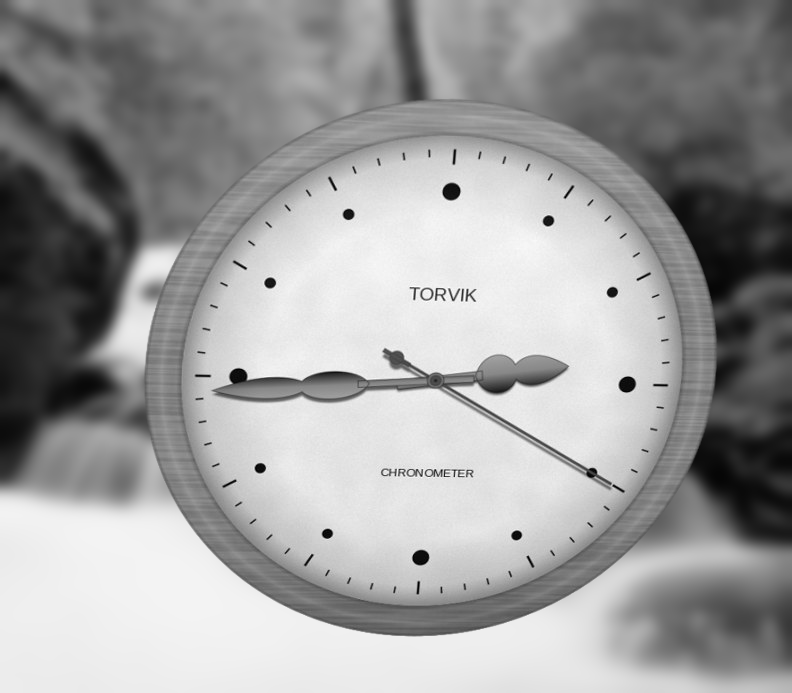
{"hour": 2, "minute": 44, "second": 20}
